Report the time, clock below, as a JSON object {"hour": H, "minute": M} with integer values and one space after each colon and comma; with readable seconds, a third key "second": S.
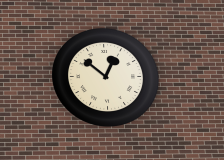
{"hour": 12, "minute": 52}
